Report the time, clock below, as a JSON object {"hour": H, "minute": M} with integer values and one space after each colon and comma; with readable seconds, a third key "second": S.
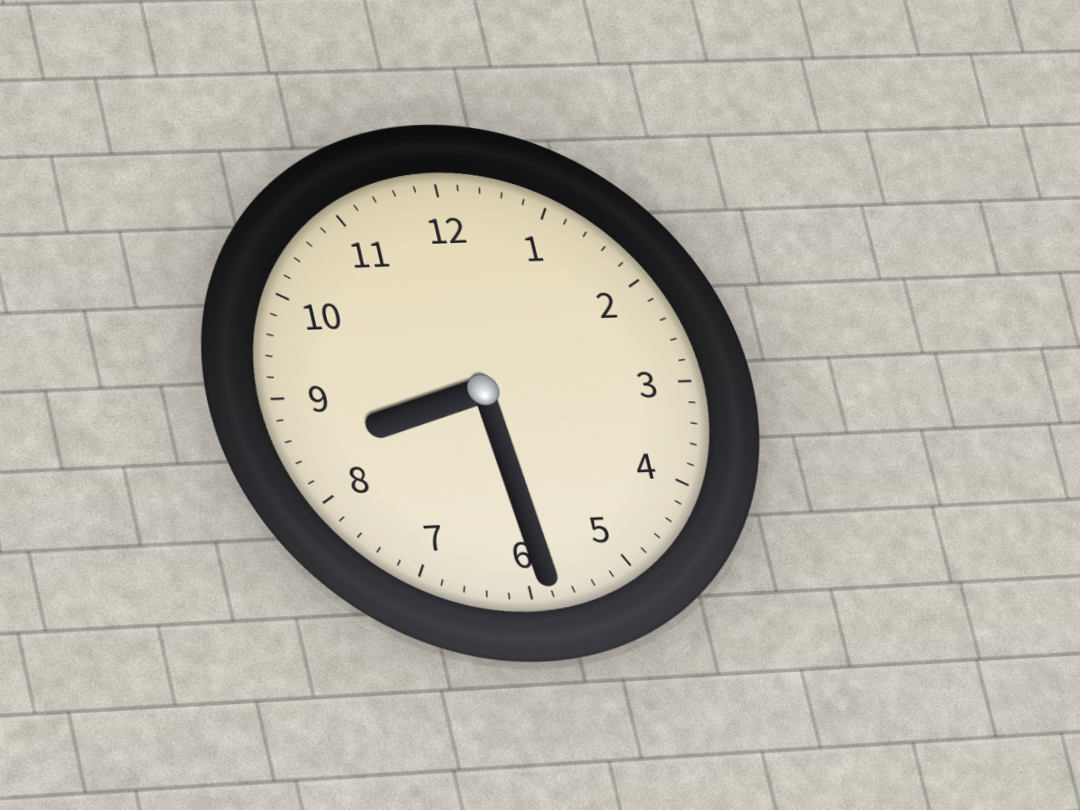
{"hour": 8, "minute": 29}
